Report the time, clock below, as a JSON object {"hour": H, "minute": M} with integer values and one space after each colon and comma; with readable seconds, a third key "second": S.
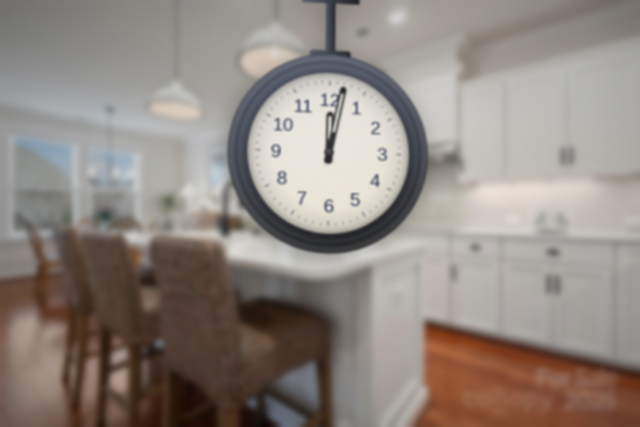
{"hour": 12, "minute": 2}
